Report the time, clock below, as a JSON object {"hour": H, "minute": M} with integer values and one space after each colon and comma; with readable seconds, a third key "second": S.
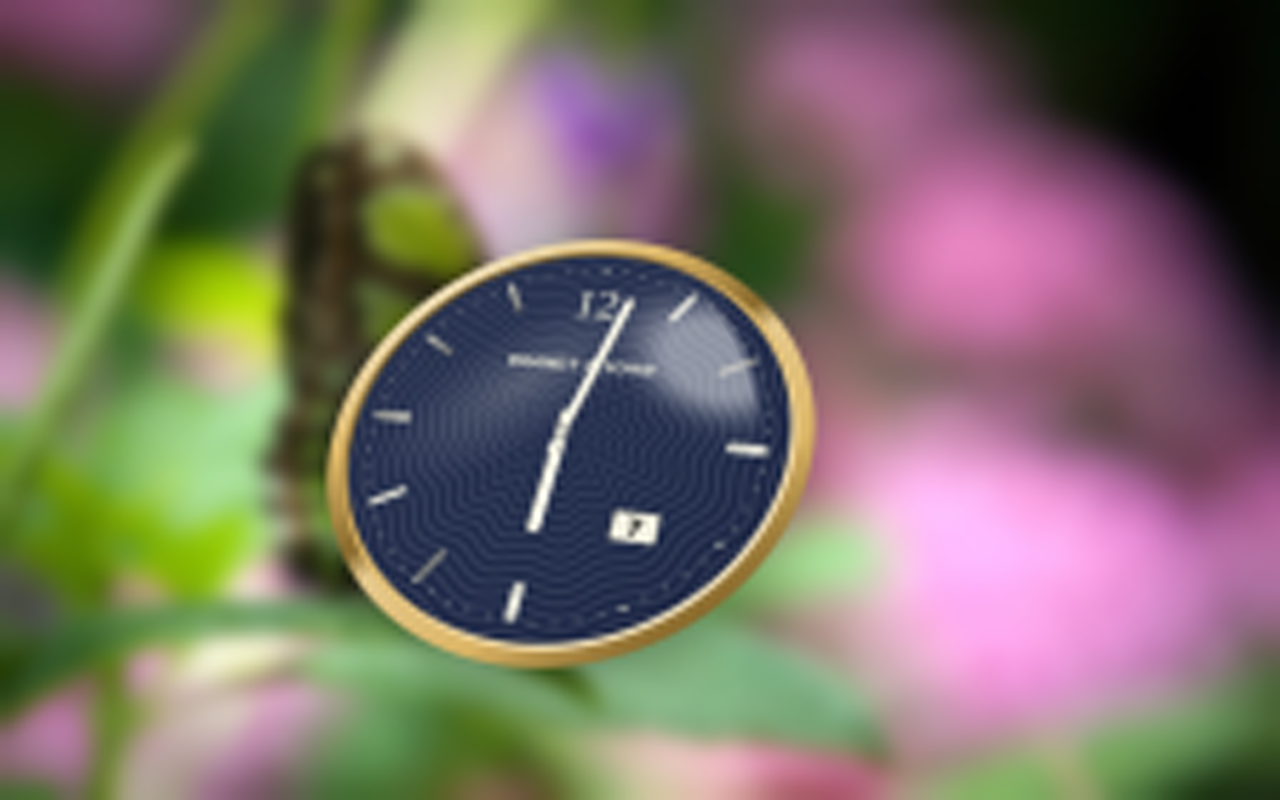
{"hour": 6, "minute": 2}
